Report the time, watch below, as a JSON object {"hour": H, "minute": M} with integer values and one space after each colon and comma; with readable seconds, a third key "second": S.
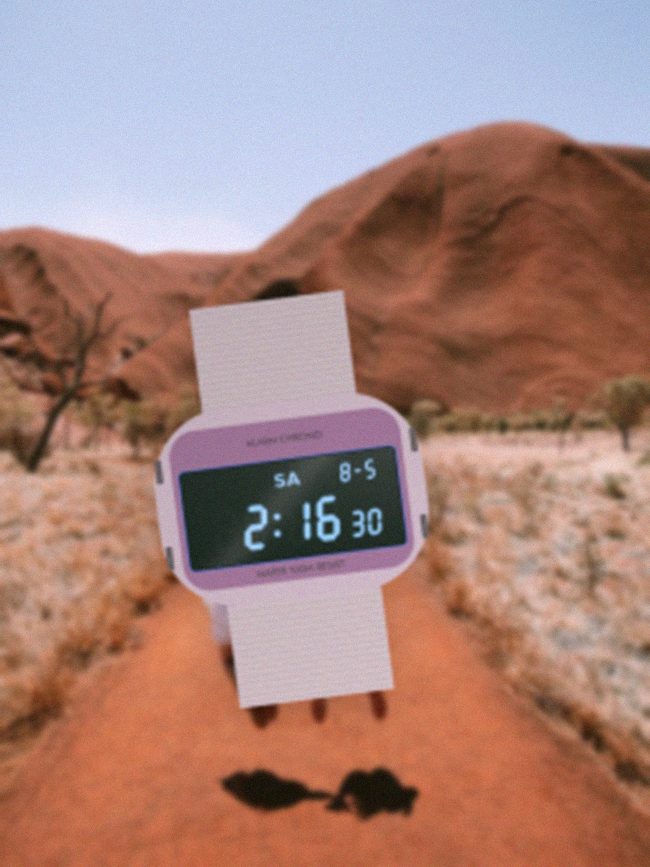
{"hour": 2, "minute": 16, "second": 30}
